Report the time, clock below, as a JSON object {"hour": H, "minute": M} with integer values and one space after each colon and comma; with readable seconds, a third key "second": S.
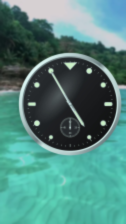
{"hour": 4, "minute": 55}
